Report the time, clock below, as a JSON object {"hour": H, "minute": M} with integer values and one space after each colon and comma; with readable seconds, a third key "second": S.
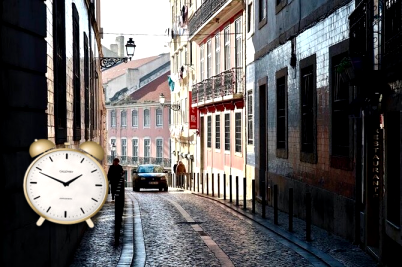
{"hour": 1, "minute": 49}
